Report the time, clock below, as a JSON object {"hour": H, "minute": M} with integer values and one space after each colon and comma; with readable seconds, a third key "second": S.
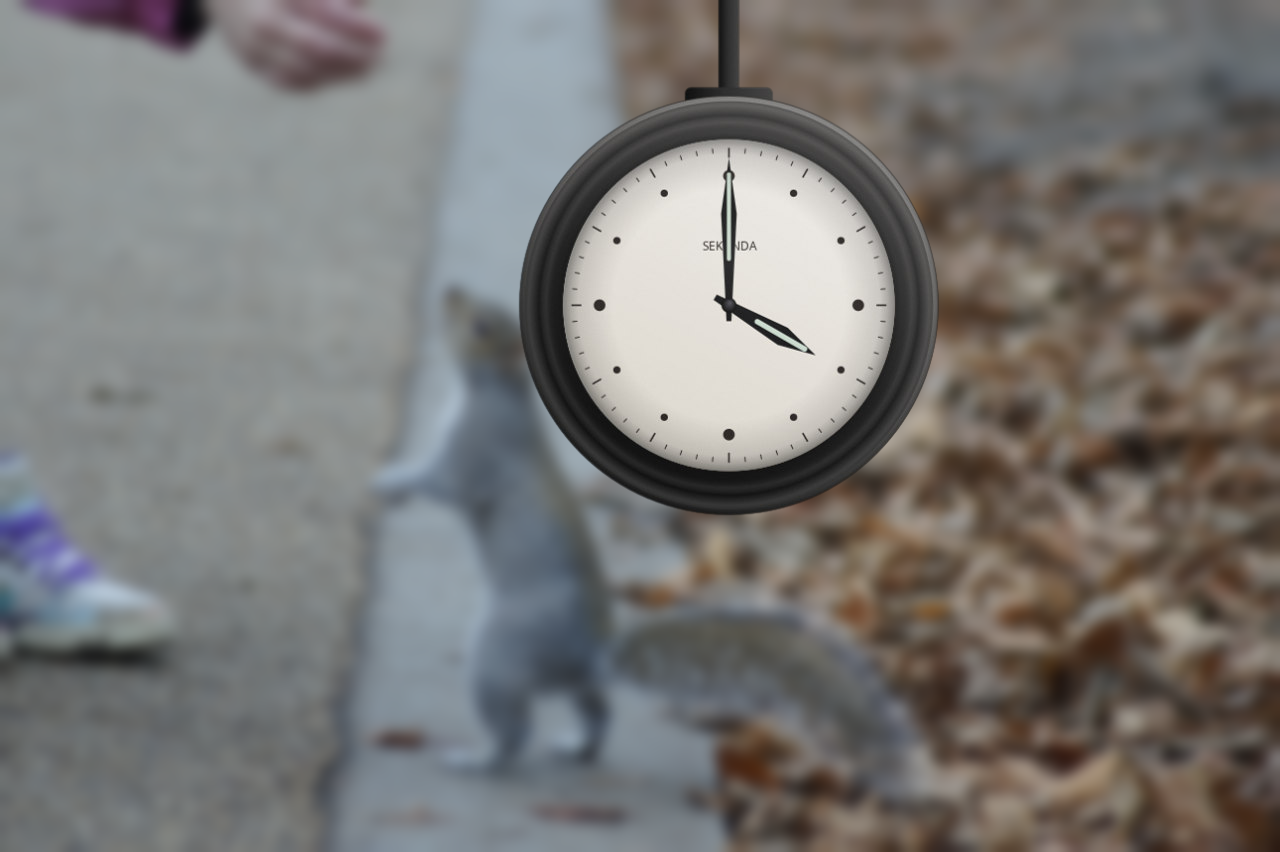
{"hour": 4, "minute": 0}
